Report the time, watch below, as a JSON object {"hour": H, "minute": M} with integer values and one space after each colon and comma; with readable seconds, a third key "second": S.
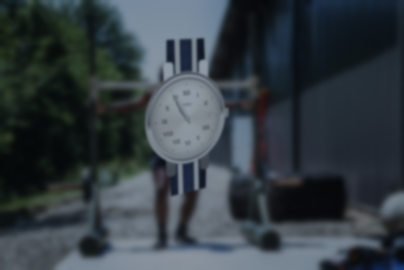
{"hour": 10, "minute": 55}
